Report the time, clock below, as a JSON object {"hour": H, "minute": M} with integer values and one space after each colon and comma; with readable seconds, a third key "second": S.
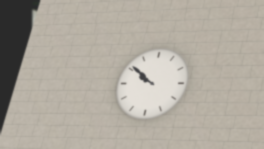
{"hour": 9, "minute": 51}
